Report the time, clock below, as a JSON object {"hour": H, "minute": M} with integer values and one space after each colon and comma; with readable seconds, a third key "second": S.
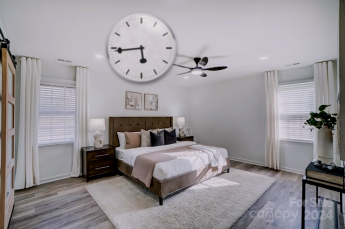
{"hour": 5, "minute": 44}
